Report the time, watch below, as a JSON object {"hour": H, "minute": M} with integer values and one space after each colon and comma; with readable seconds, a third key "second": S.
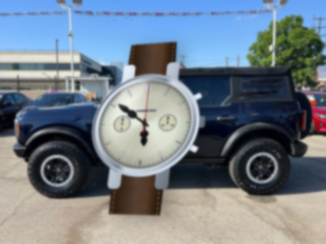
{"hour": 5, "minute": 51}
